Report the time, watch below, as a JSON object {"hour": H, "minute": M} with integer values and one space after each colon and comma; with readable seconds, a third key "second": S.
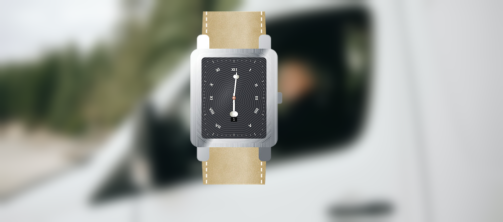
{"hour": 6, "minute": 1}
